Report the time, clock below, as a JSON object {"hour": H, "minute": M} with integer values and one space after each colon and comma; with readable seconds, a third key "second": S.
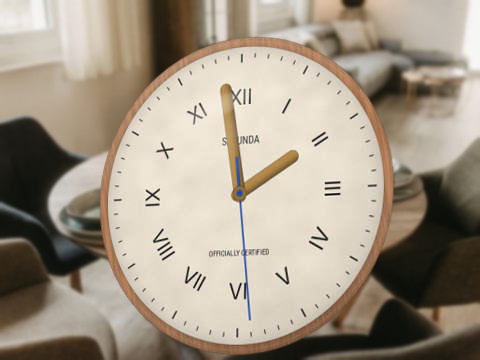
{"hour": 1, "minute": 58, "second": 29}
